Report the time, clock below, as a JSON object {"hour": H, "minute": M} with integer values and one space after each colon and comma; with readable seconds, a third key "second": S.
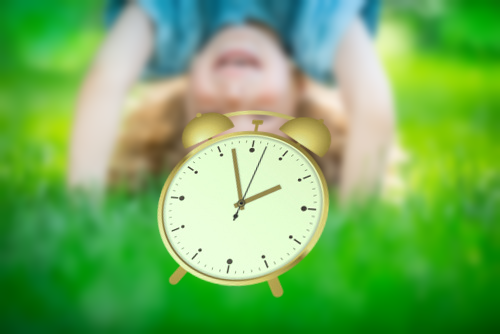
{"hour": 1, "minute": 57, "second": 2}
